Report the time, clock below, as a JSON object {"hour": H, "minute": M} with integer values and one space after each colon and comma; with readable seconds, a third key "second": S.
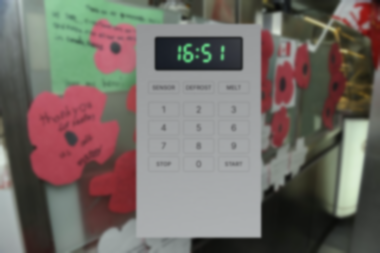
{"hour": 16, "minute": 51}
